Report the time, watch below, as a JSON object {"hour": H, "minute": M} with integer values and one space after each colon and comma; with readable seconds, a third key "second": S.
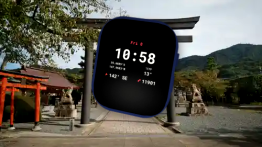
{"hour": 10, "minute": 58}
